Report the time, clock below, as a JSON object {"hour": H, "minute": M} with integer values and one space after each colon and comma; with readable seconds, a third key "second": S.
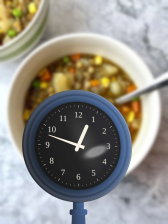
{"hour": 12, "minute": 48}
